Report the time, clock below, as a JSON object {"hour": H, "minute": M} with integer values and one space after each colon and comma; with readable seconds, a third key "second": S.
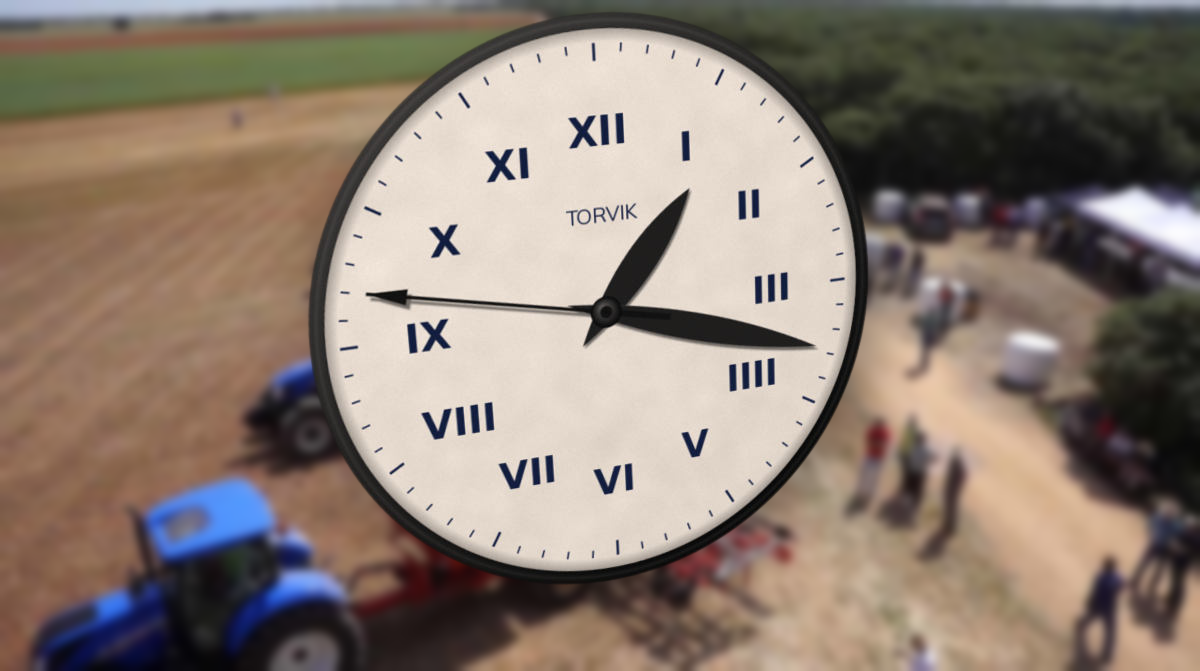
{"hour": 1, "minute": 17, "second": 47}
